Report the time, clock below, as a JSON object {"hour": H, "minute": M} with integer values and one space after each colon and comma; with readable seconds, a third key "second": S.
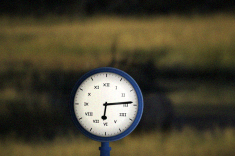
{"hour": 6, "minute": 14}
